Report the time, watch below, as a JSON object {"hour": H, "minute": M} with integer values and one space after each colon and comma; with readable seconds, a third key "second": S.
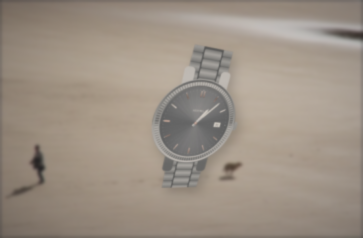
{"hour": 1, "minute": 7}
